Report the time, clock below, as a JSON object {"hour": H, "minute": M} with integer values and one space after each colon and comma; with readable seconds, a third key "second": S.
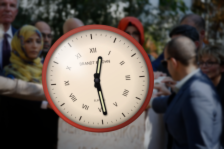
{"hour": 12, "minute": 29}
